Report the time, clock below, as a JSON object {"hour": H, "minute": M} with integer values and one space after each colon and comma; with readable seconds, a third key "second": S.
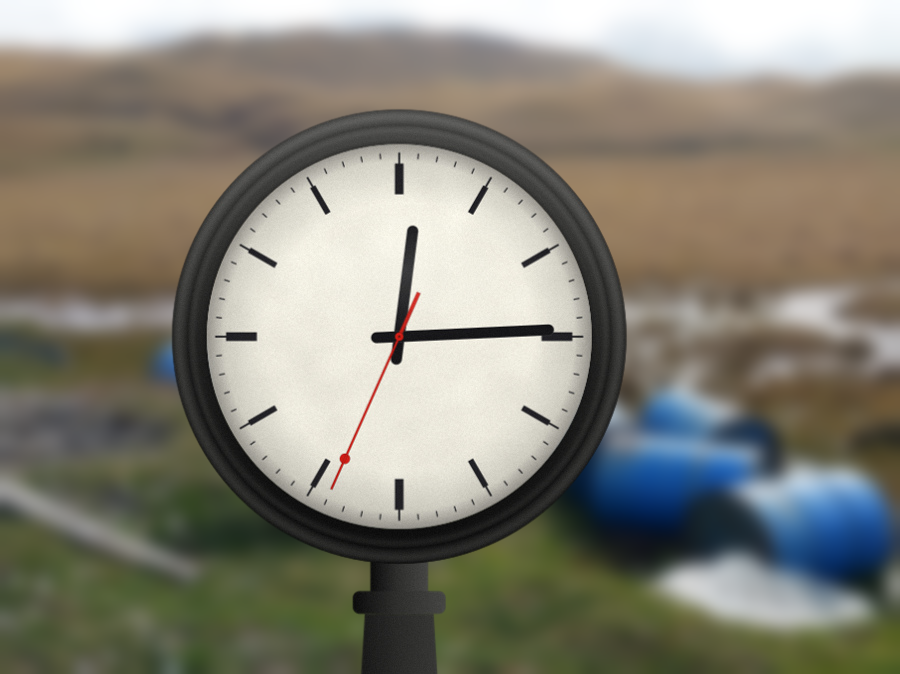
{"hour": 12, "minute": 14, "second": 34}
